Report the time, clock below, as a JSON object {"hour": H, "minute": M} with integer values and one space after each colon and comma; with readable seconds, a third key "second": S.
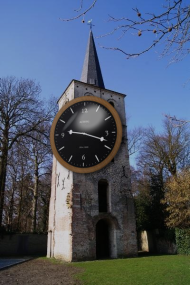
{"hour": 9, "minute": 18}
